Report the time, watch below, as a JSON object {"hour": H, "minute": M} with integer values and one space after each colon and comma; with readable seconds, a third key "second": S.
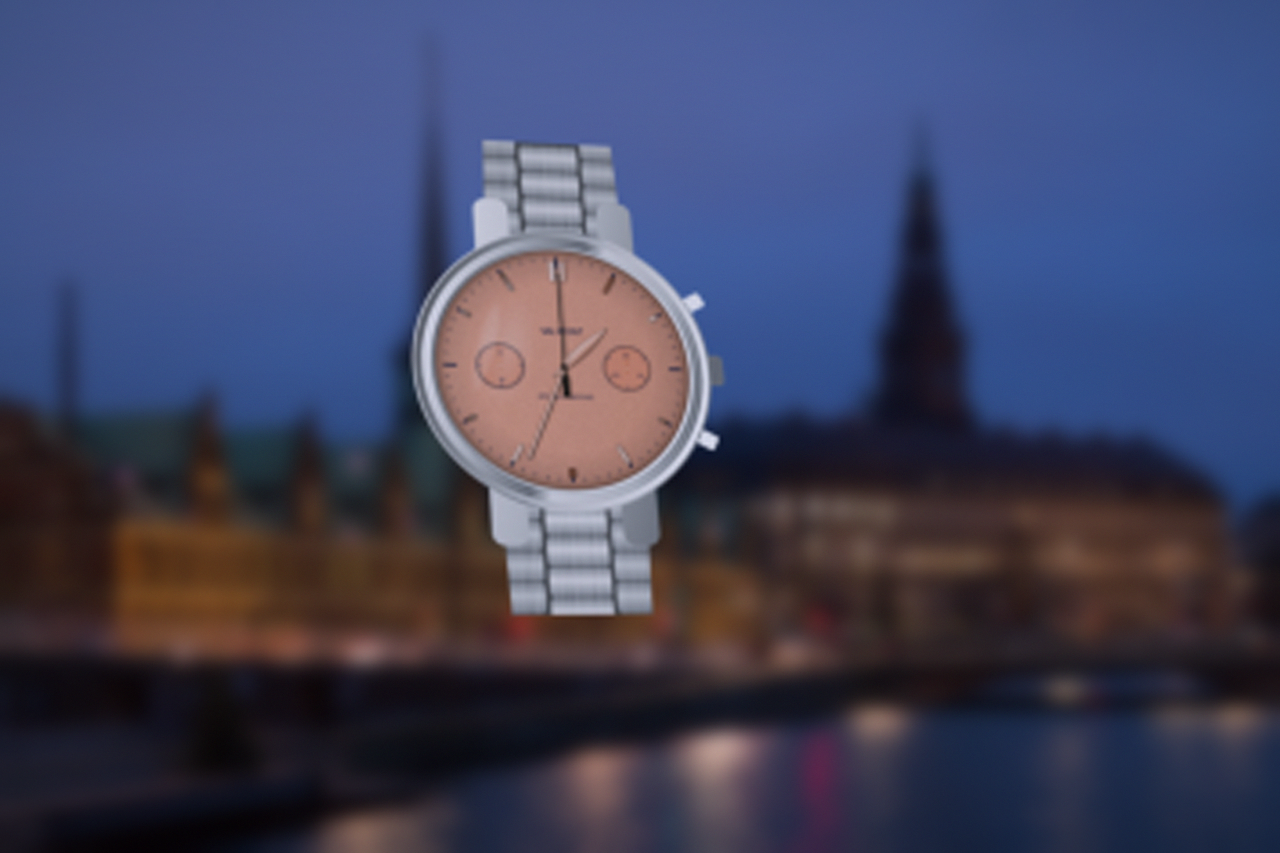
{"hour": 1, "minute": 34}
